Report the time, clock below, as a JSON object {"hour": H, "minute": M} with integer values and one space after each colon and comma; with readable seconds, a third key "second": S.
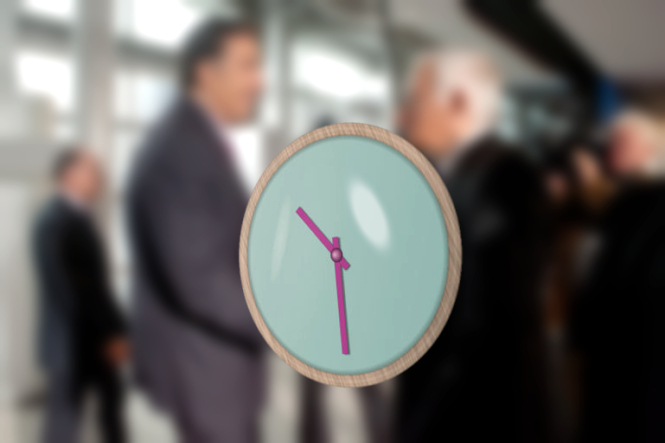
{"hour": 10, "minute": 29}
